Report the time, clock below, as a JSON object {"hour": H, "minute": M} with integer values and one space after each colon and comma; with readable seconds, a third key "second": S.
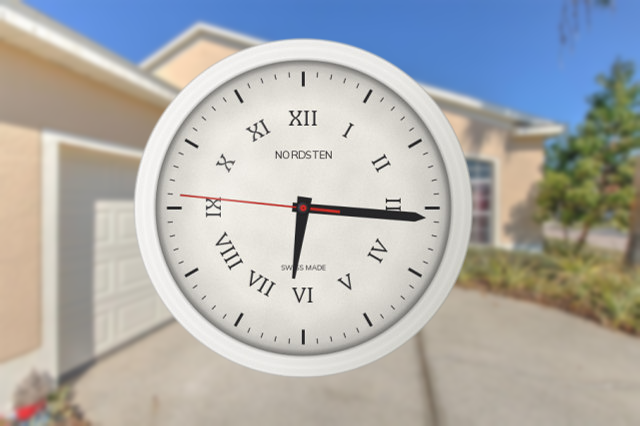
{"hour": 6, "minute": 15, "second": 46}
